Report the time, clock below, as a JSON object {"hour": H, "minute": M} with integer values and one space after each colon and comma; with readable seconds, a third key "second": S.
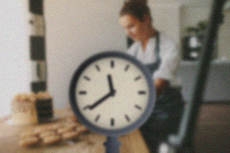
{"hour": 11, "minute": 39}
